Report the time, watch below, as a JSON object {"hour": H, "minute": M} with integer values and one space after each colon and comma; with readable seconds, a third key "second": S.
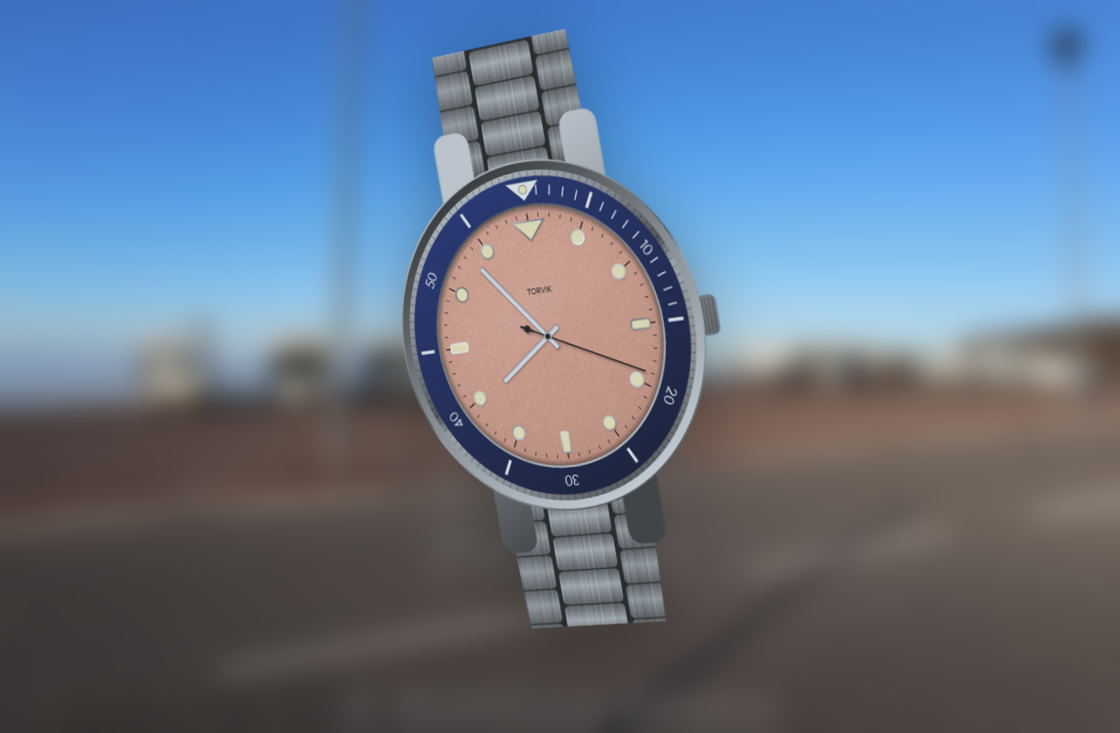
{"hour": 7, "minute": 53, "second": 19}
